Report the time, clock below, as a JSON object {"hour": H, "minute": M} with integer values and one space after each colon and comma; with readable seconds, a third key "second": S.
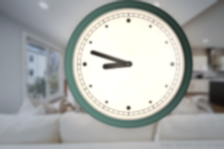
{"hour": 8, "minute": 48}
